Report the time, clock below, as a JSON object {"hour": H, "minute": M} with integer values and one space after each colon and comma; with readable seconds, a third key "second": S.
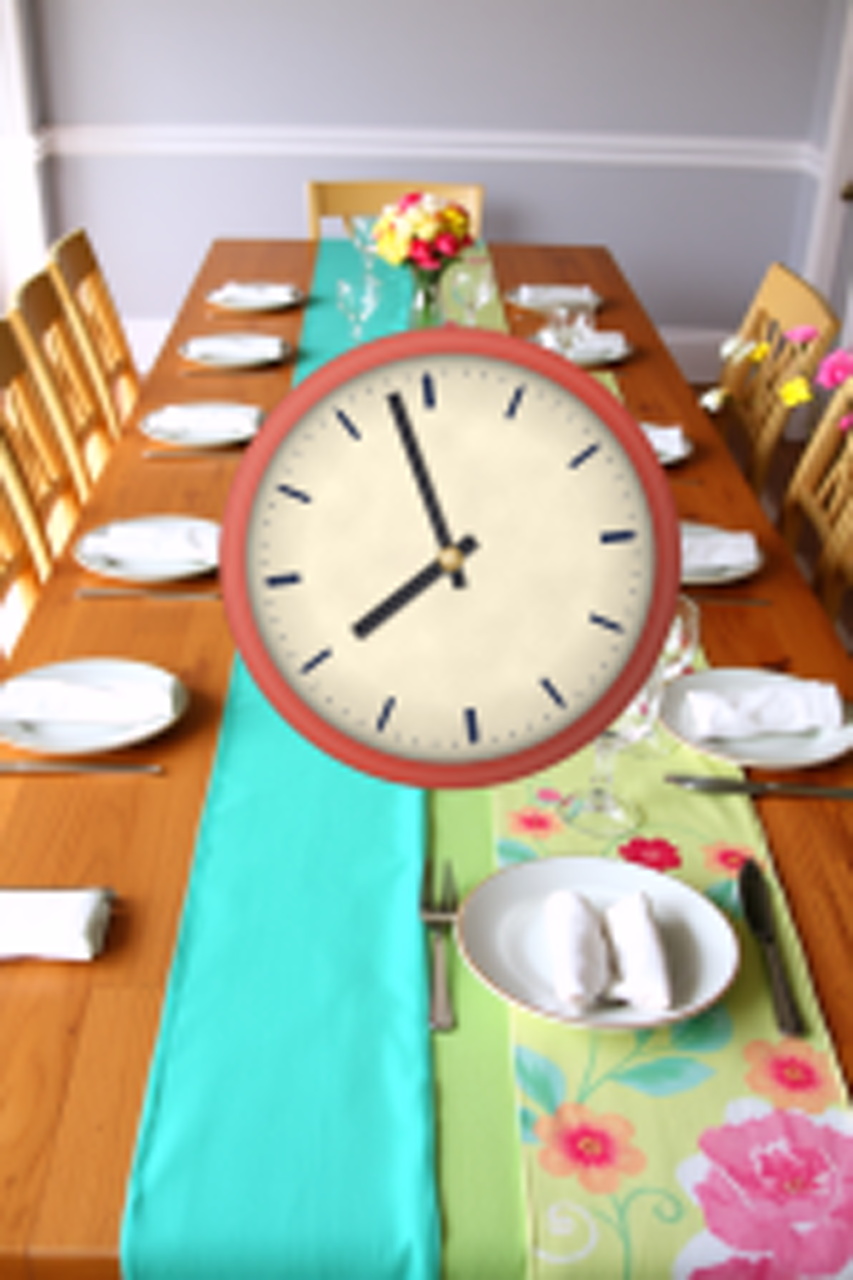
{"hour": 7, "minute": 58}
